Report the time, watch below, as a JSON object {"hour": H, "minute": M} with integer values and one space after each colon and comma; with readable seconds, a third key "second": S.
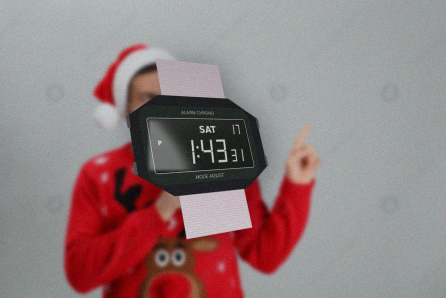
{"hour": 1, "minute": 43, "second": 31}
